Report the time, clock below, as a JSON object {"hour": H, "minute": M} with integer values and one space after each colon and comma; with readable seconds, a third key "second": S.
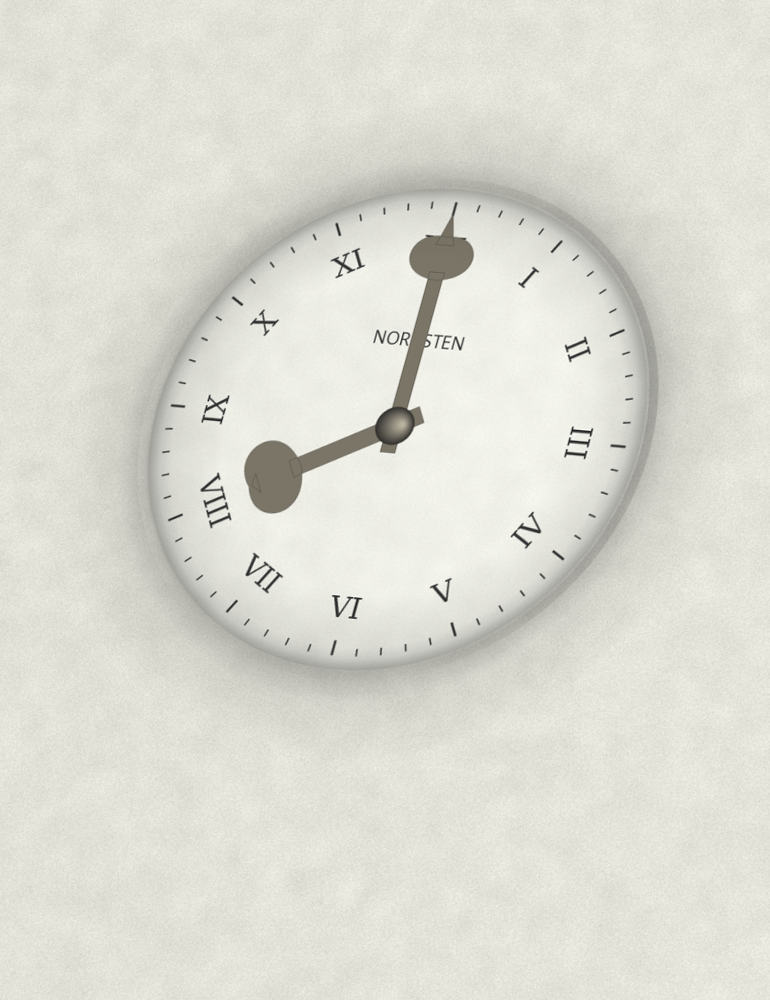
{"hour": 8, "minute": 0}
